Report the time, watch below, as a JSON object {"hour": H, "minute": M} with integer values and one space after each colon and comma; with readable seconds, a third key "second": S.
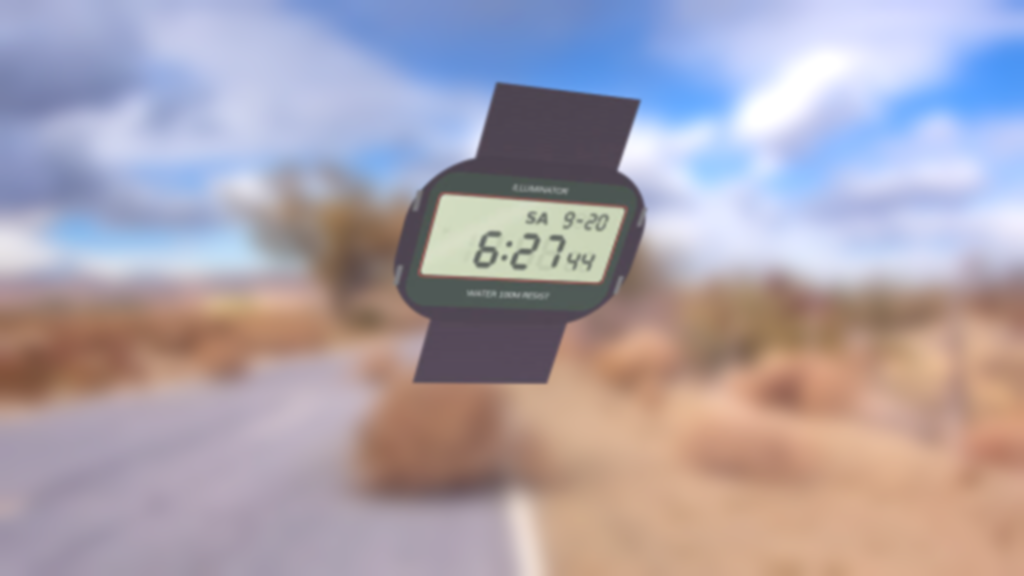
{"hour": 6, "minute": 27, "second": 44}
